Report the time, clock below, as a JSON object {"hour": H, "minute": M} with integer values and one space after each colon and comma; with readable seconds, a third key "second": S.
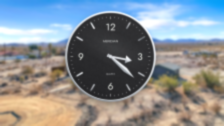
{"hour": 3, "minute": 22}
